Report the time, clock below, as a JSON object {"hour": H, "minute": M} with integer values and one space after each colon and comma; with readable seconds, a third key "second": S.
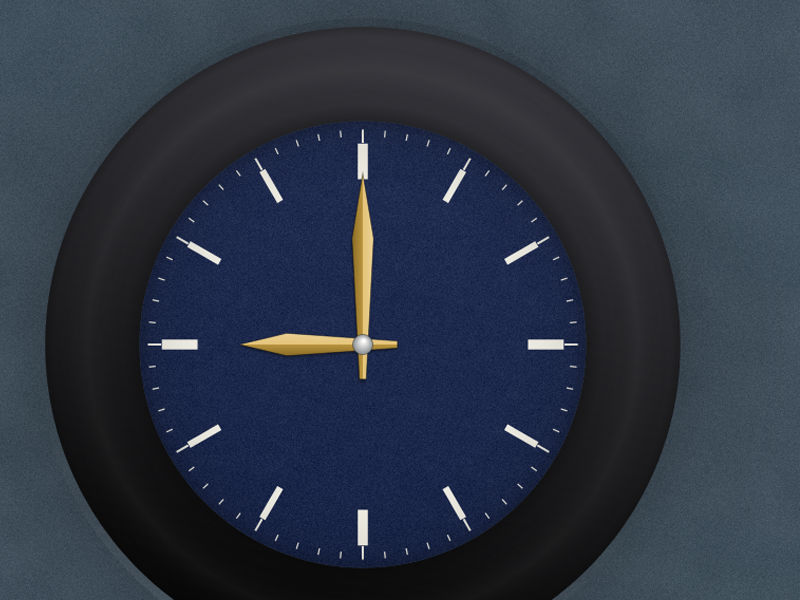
{"hour": 9, "minute": 0}
